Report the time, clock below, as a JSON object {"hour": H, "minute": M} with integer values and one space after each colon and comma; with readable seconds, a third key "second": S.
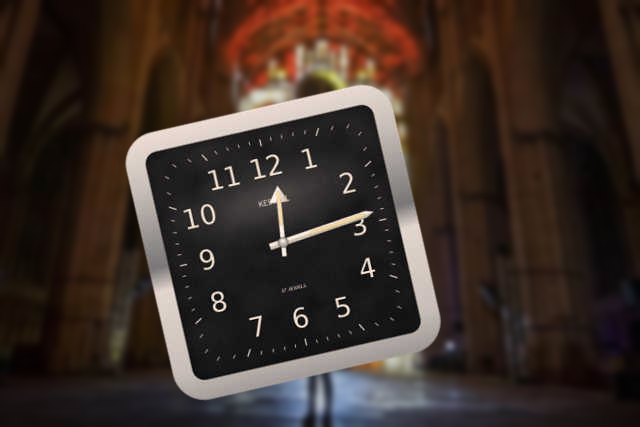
{"hour": 12, "minute": 14}
